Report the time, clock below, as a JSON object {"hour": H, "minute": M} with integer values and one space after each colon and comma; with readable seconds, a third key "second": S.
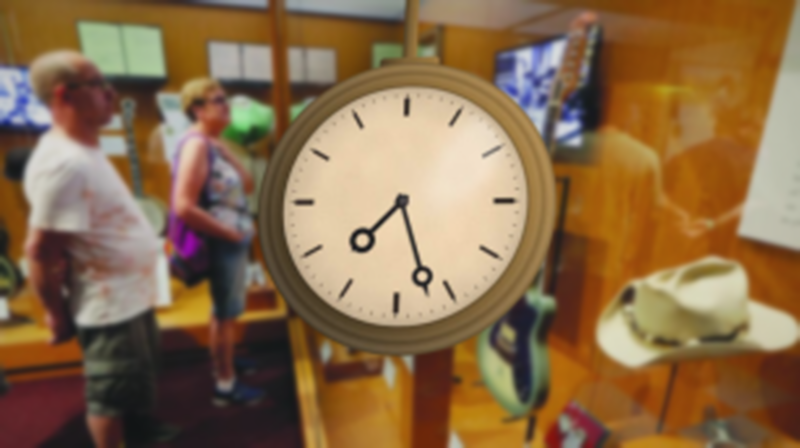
{"hour": 7, "minute": 27}
